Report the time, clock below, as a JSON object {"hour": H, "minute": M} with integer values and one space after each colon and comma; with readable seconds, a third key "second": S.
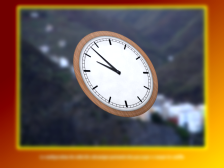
{"hour": 9, "minute": 53}
